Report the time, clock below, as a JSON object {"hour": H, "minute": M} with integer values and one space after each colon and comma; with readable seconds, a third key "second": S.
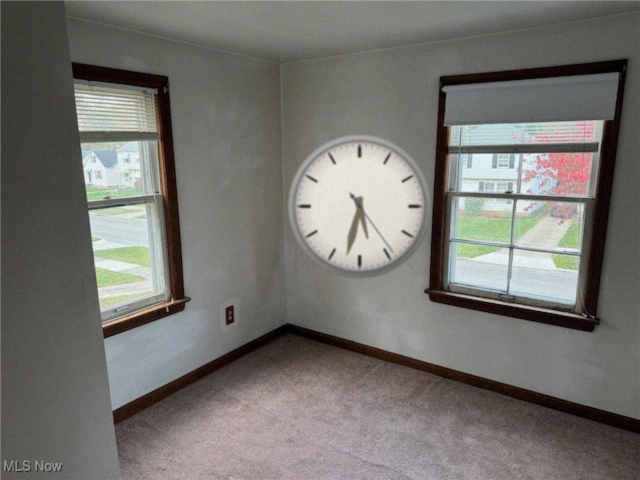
{"hour": 5, "minute": 32, "second": 24}
